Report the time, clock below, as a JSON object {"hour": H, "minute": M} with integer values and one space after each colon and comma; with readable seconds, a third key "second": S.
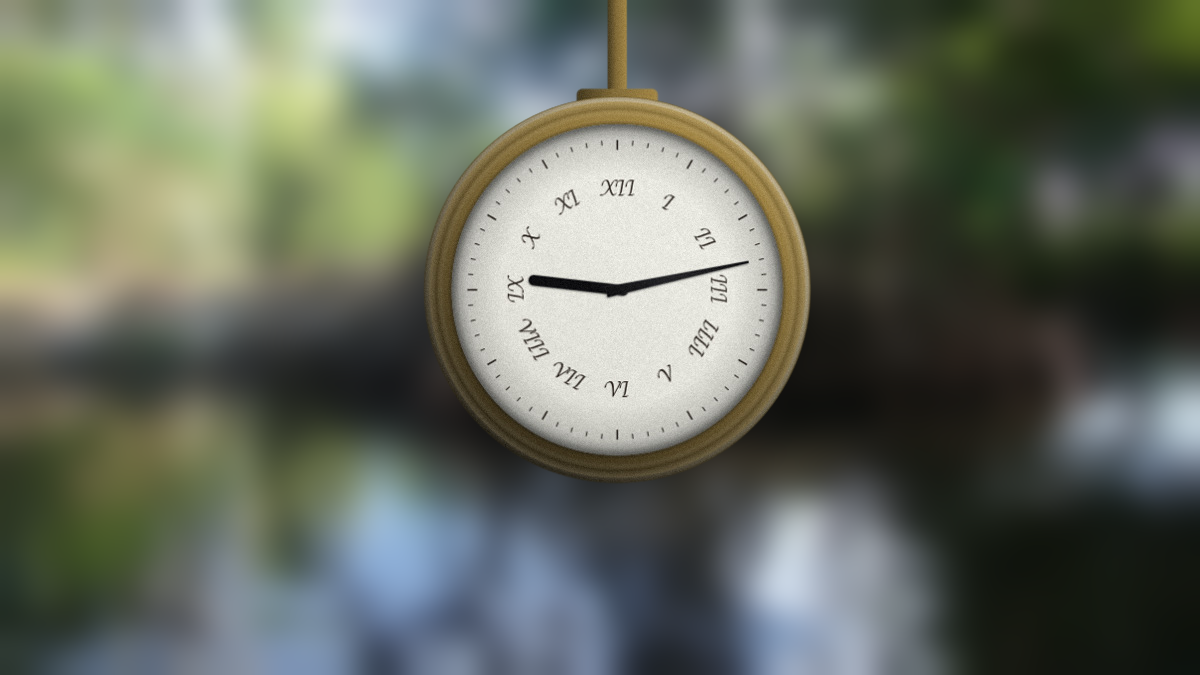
{"hour": 9, "minute": 13}
